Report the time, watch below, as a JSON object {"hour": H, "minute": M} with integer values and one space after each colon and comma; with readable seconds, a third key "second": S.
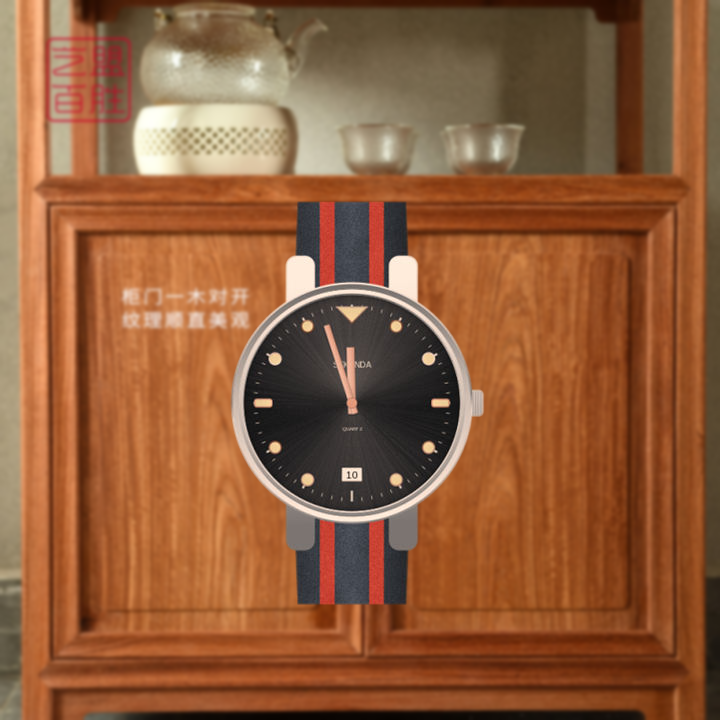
{"hour": 11, "minute": 57}
